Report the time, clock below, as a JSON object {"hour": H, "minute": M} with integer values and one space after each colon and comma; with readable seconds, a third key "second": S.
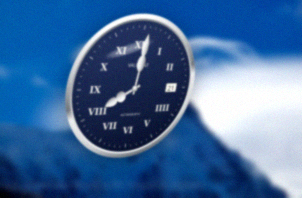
{"hour": 8, "minute": 1}
